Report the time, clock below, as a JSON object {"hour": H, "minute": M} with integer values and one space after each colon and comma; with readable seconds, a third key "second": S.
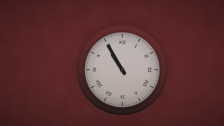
{"hour": 10, "minute": 55}
